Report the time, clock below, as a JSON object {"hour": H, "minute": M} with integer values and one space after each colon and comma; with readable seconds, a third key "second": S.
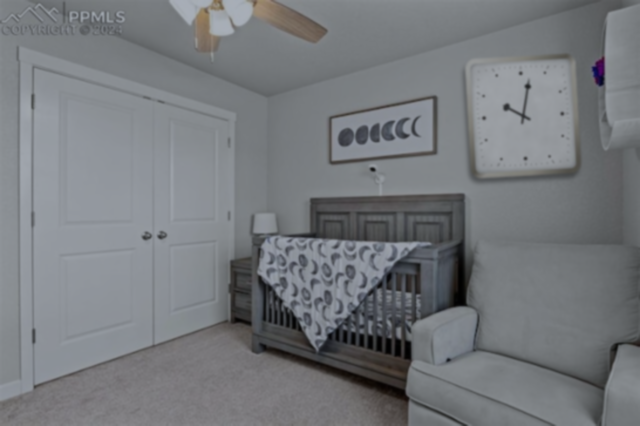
{"hour": 10, "minute": 2}
